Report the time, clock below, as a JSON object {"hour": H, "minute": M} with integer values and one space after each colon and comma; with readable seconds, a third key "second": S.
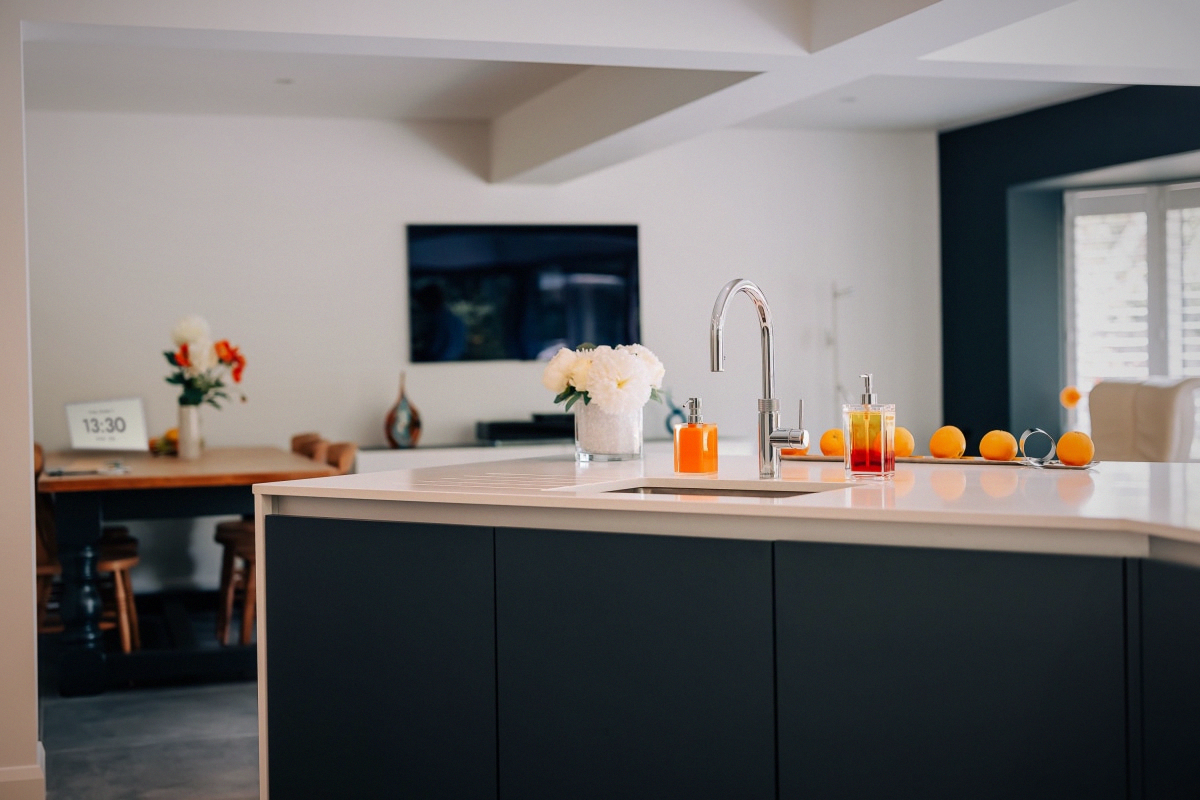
{"hour": 13, "minute": 30}
